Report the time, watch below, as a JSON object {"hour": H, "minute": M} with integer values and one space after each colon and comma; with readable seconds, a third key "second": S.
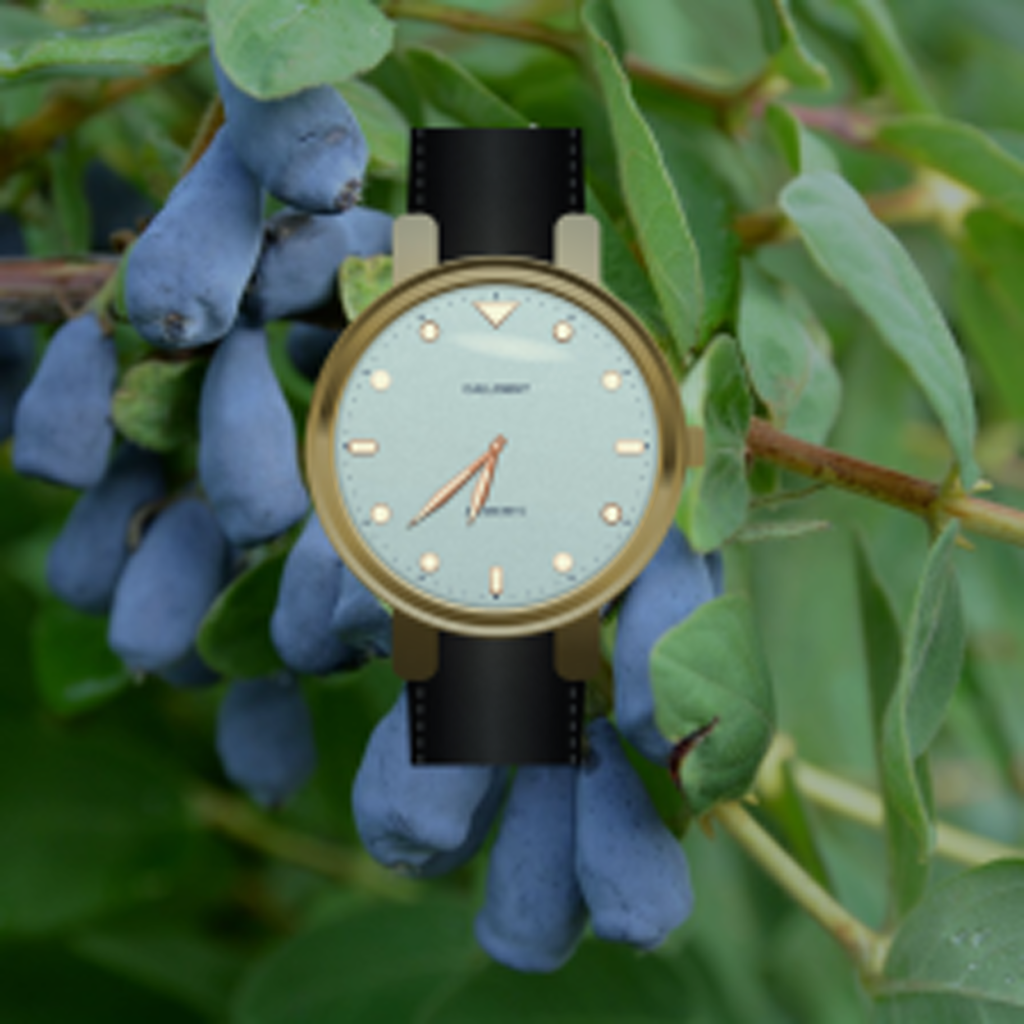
{"hour": 6, "minute": 38}
